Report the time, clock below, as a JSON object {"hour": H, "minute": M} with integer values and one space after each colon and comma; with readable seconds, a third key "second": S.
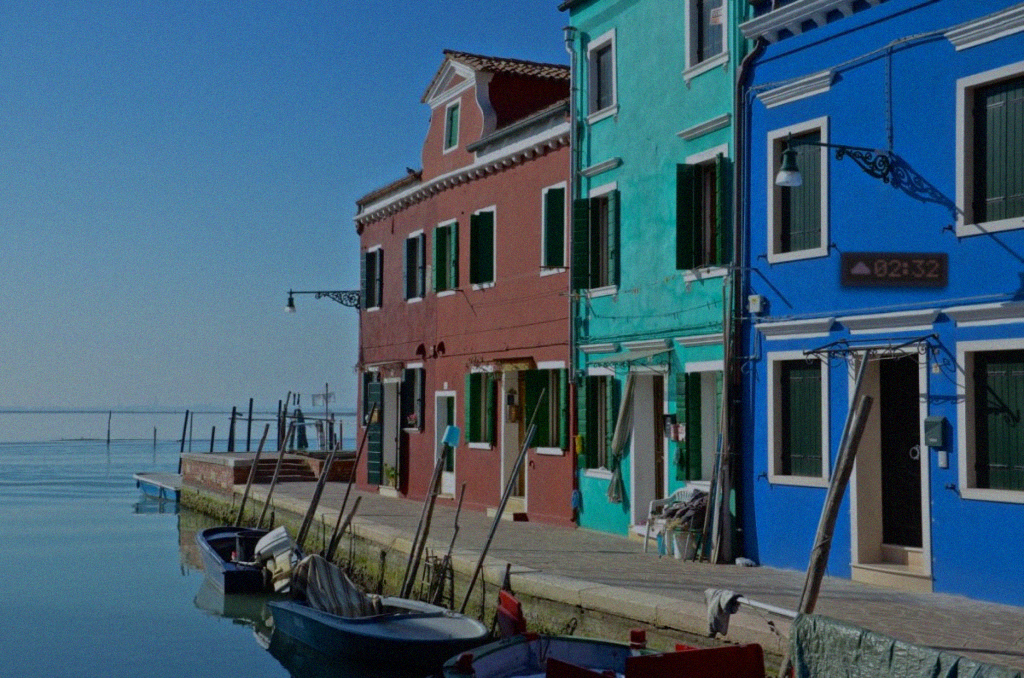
{"hour": 2, "minute": 32}
